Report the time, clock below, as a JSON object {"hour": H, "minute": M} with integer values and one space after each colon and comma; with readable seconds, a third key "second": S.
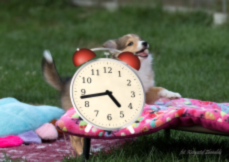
{"hour": 4, "minute": 43}
